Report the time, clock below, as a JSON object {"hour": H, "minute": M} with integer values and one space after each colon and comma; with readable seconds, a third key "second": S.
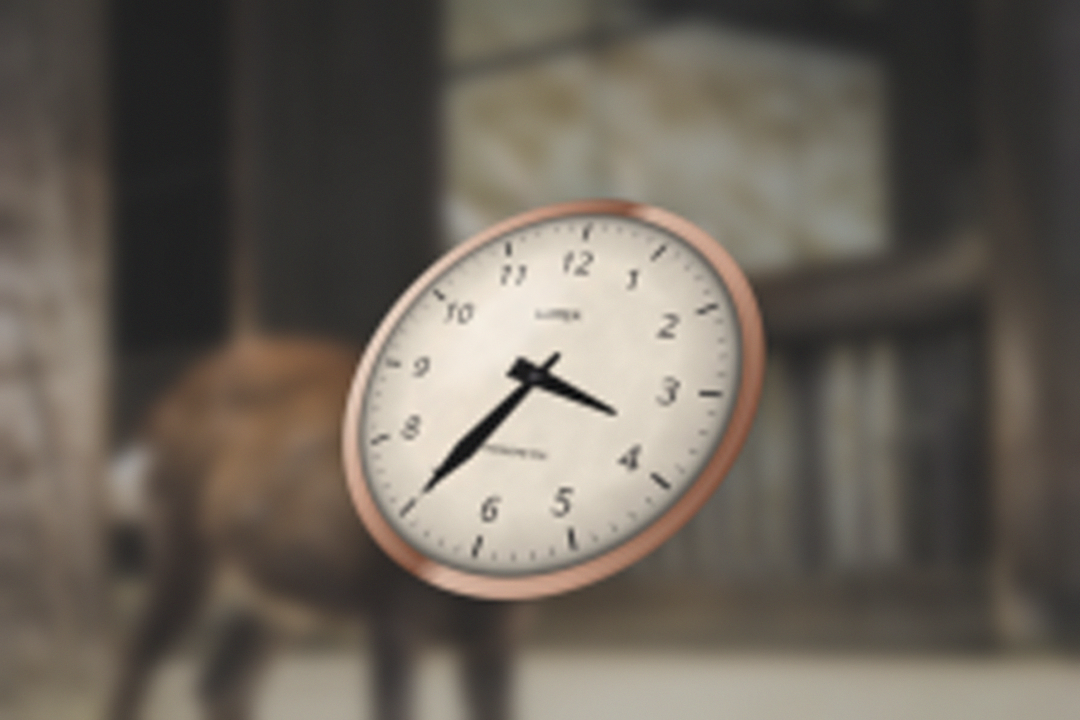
{"hour": 3, "minute": 35}
